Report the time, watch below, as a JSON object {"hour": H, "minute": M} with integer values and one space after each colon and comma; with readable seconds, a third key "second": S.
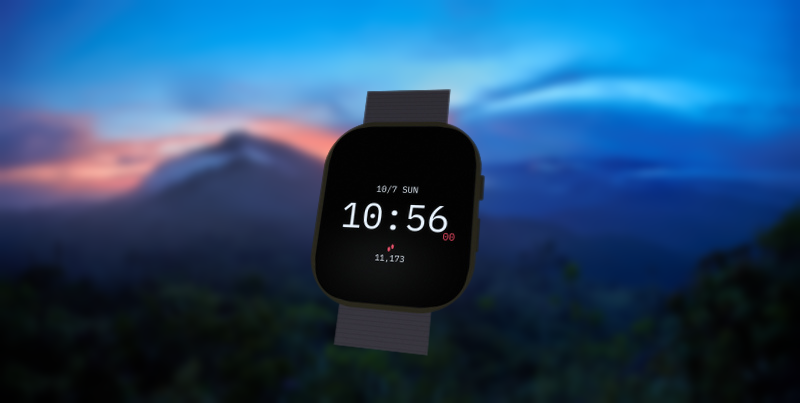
{"hour": 10, "minute": 56, "second": 0}
